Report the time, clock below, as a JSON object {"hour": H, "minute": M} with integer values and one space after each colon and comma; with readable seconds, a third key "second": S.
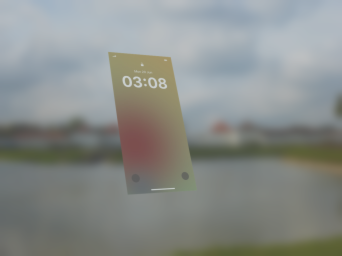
{"hour": 3, "minute": 8}
